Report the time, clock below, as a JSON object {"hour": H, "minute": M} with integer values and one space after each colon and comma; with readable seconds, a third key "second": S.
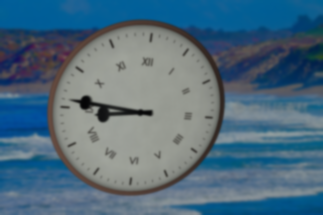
{"hour": 8, "minute": 46}
